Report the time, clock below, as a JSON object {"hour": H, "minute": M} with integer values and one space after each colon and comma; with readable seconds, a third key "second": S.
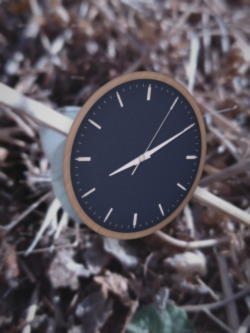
{"hour": 8, "minute": 10, "second": 5}
